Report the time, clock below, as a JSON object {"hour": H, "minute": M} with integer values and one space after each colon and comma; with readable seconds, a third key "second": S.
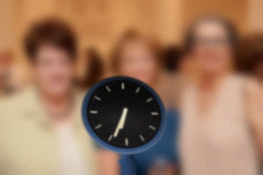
{"hour": 6, "minute": 34}
